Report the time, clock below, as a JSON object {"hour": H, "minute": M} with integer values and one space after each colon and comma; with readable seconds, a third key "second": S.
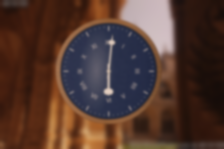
{"hour": 6, "minute": 1}
